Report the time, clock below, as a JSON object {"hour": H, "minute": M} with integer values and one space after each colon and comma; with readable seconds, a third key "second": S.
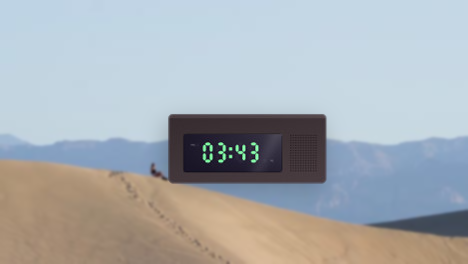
{"hour": 3, "minute": 43}
